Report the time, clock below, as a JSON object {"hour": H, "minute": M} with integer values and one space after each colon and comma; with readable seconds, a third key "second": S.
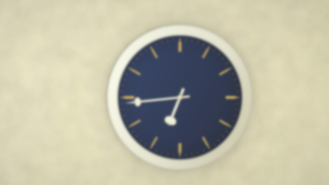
{"hour": 6, "minute": 44}
